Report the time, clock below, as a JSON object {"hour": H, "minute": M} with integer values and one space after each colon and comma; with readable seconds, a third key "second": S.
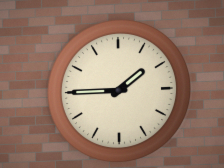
{"hour": 1, "minute": 45}
